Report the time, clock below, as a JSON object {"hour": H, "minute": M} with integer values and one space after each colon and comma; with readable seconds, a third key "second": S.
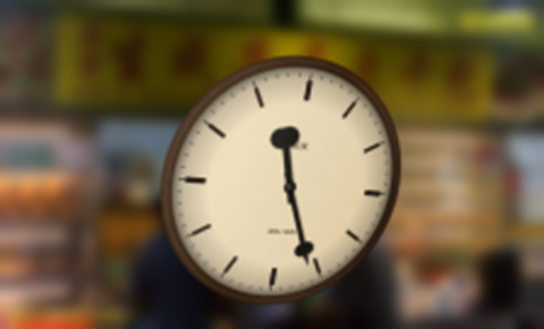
{"hour": 11, "minute": 26}
